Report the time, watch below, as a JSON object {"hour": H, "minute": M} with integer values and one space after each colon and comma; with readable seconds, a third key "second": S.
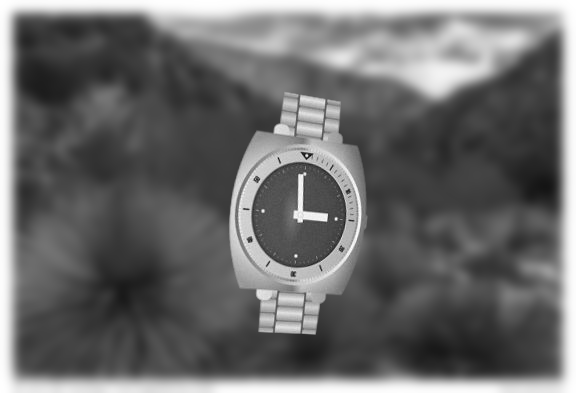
{"hour": 2, "minute": 59}
